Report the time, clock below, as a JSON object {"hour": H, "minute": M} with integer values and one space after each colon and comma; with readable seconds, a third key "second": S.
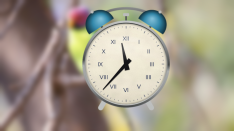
{"hour": 11, "minute": 37}
